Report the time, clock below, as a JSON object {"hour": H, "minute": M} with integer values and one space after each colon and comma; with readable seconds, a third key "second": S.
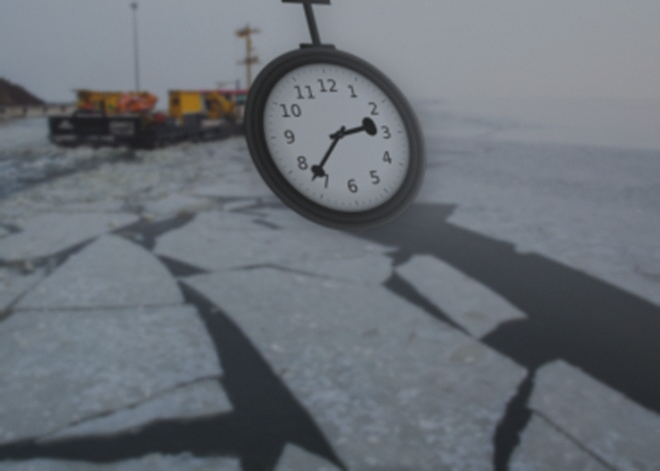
{"hour": 2, "minute": 37}
